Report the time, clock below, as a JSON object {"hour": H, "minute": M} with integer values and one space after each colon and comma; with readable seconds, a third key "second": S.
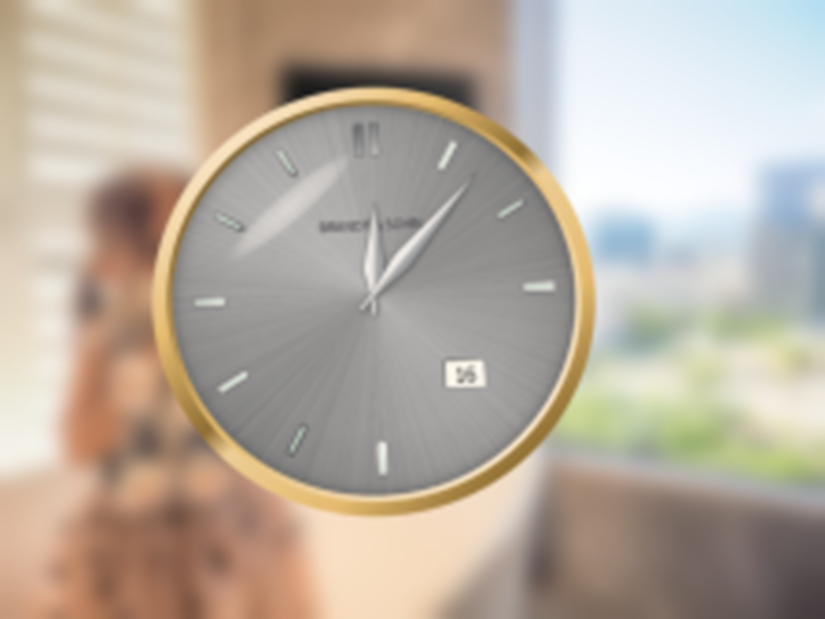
{"hour": 12, "minute": 7}
